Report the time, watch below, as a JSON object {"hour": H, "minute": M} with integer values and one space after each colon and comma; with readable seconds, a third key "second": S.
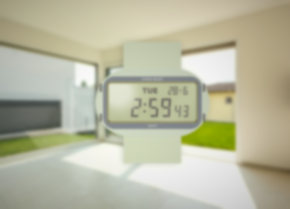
{"hour": 2, "minute": 59, "second": 43}
